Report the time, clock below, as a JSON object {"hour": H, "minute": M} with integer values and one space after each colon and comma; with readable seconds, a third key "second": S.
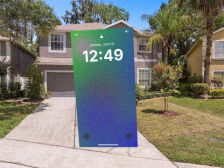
{"hour": 12, "minute": 49}
